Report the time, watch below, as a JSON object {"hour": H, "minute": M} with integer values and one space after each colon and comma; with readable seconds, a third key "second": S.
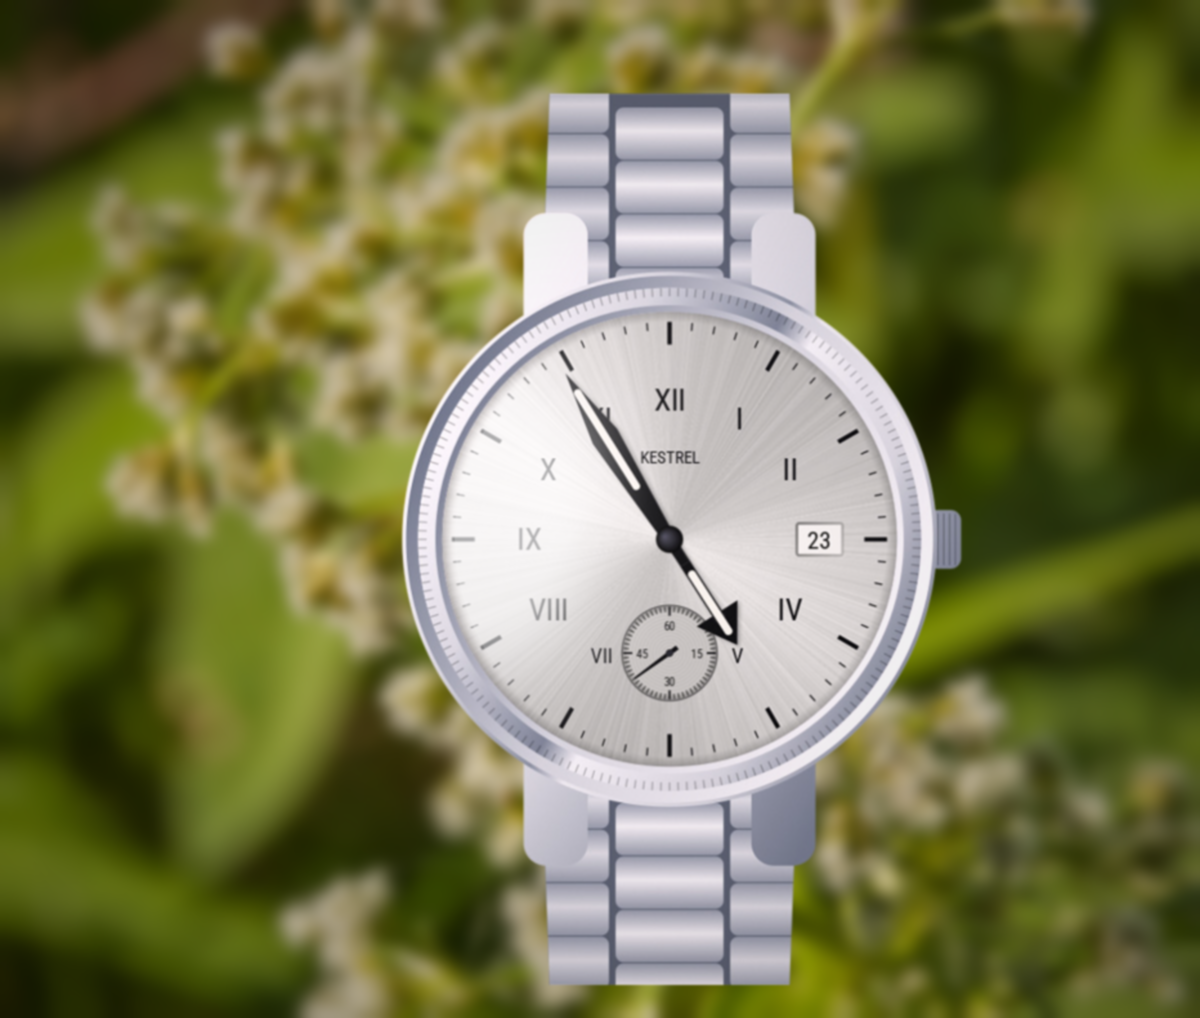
{"hour": 4, "minute": 54, "second": 39}
